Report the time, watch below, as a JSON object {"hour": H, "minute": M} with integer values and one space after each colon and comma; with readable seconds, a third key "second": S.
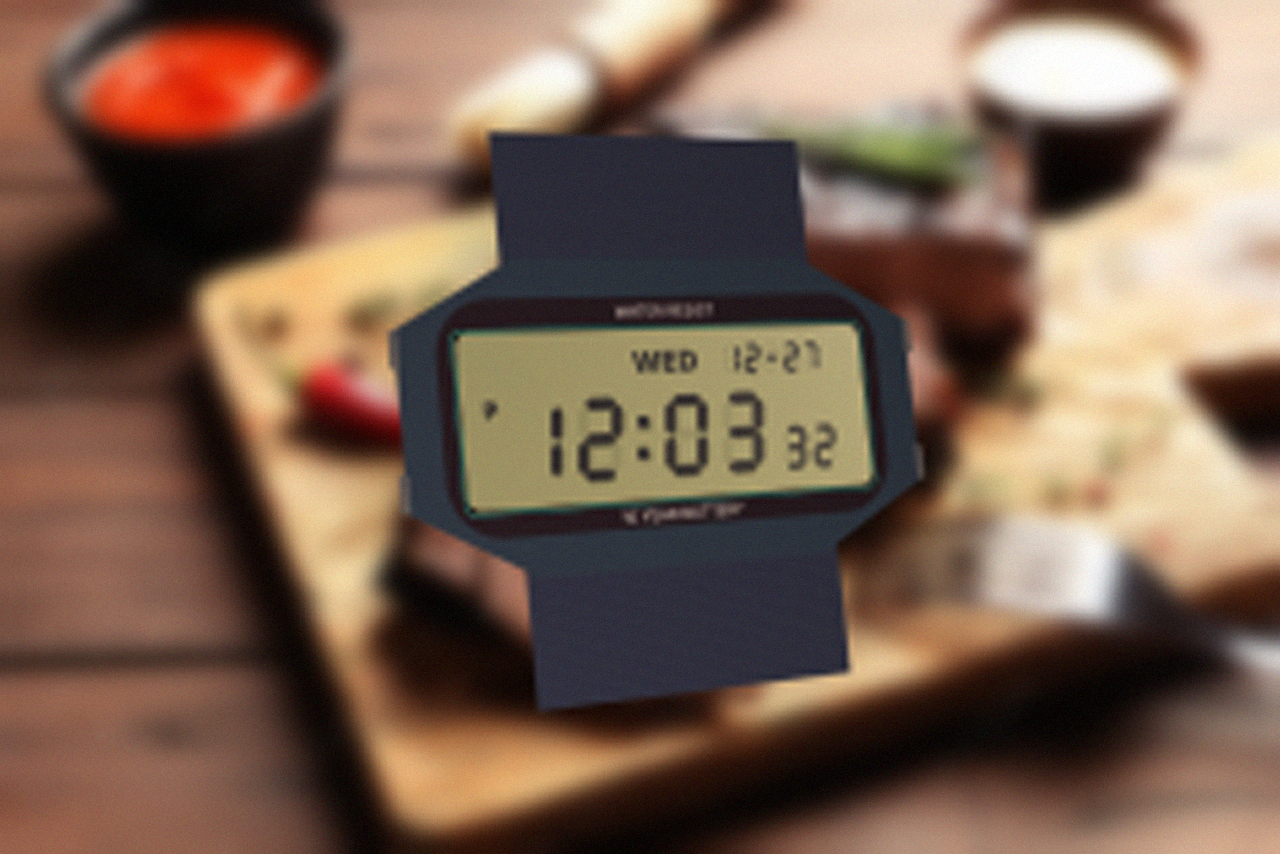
{"hour": 12, "minute": 3, "second": 32}
